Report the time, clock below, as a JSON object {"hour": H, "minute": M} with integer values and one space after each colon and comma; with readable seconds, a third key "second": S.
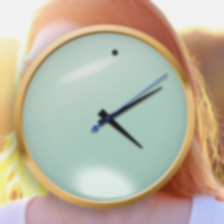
{"hour": 4, "minute": 9, "second": 8}
